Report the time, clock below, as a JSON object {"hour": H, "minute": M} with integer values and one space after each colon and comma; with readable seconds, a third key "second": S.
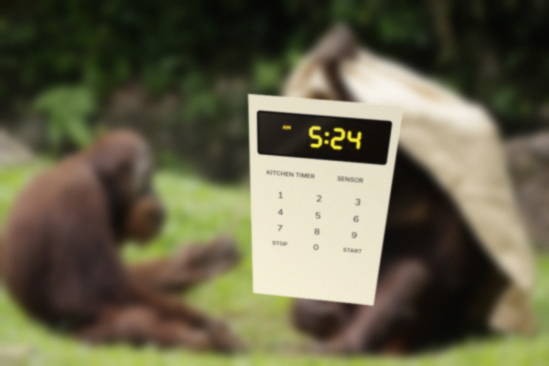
{"hour": 5, "minute": 24}
